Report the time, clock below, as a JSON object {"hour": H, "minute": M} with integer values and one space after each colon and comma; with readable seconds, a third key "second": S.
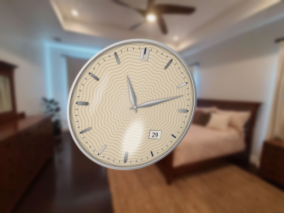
{"hour": 11, "minute": 12}
